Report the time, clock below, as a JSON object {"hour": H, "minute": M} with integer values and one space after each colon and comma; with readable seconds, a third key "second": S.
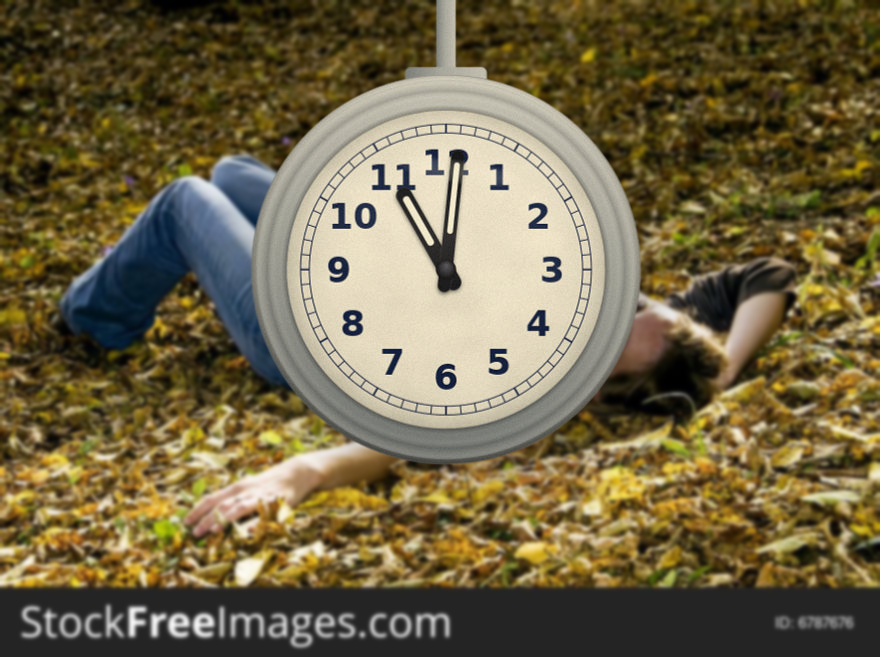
{"hour": 11, "minute": 1}
